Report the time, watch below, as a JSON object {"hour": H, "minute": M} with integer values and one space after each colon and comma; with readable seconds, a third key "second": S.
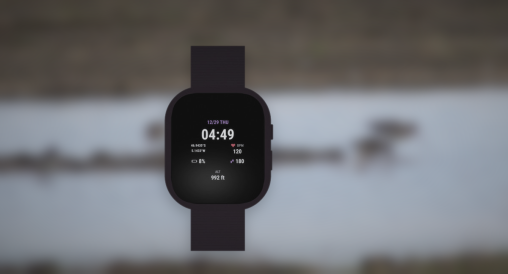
{"hour": 4, "minute": 49}
